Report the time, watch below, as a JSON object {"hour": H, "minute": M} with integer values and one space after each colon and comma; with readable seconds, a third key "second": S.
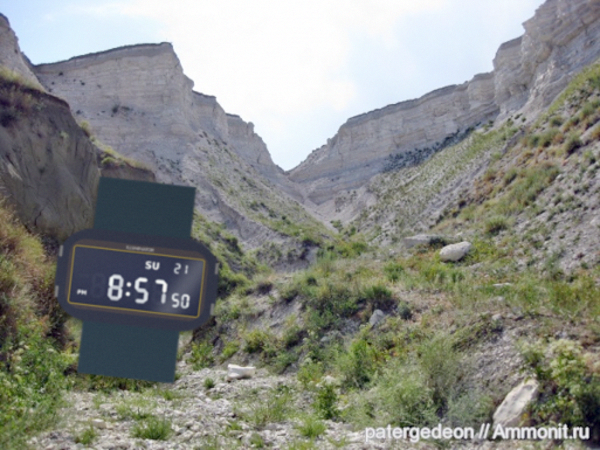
{"hour": 8, "minute": 57, "second": 50}
